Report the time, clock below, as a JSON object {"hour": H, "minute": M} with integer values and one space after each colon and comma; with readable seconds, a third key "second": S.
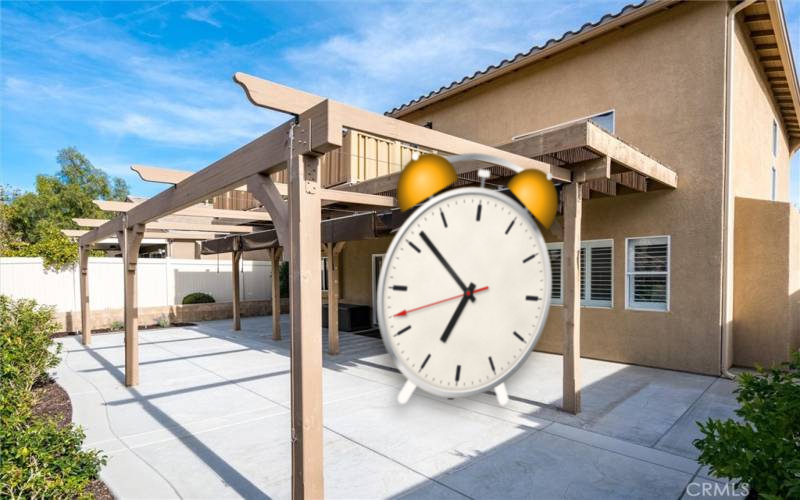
{"hour": 6, "minute": 51, "second": 42}
